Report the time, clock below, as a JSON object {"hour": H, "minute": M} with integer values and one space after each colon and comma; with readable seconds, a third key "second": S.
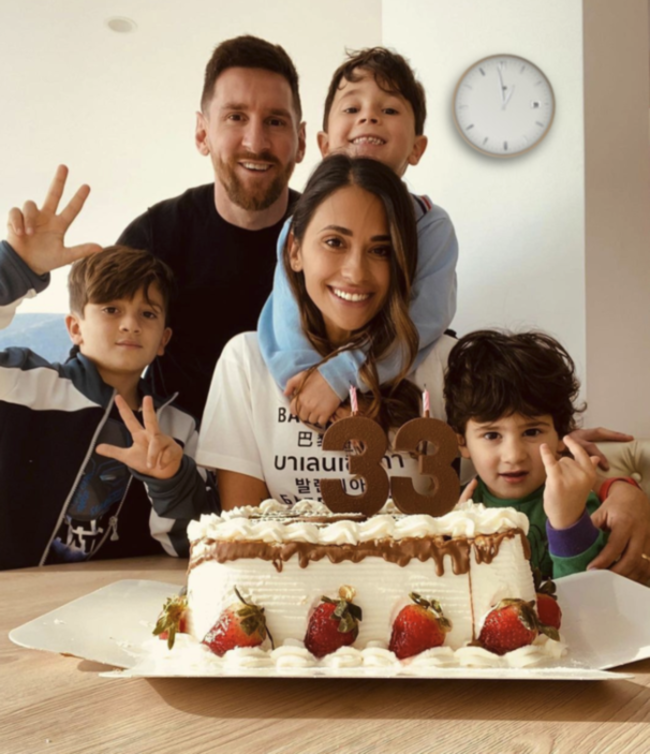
{"hour": 12, "minute": 59}
